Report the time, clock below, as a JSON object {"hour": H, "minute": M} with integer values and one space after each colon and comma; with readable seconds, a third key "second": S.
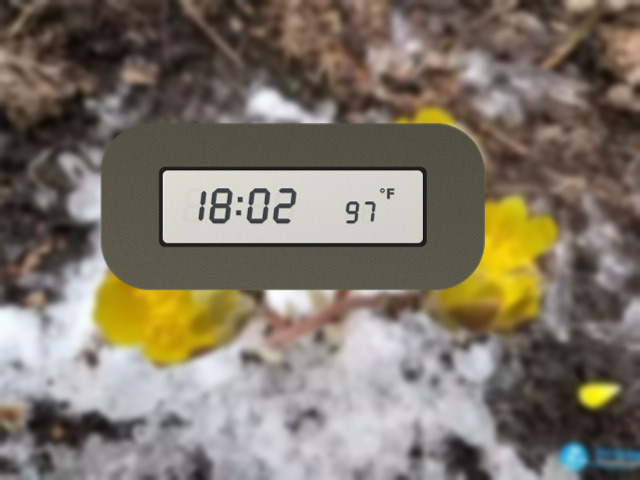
{"hour": 18, "minute": 2}
